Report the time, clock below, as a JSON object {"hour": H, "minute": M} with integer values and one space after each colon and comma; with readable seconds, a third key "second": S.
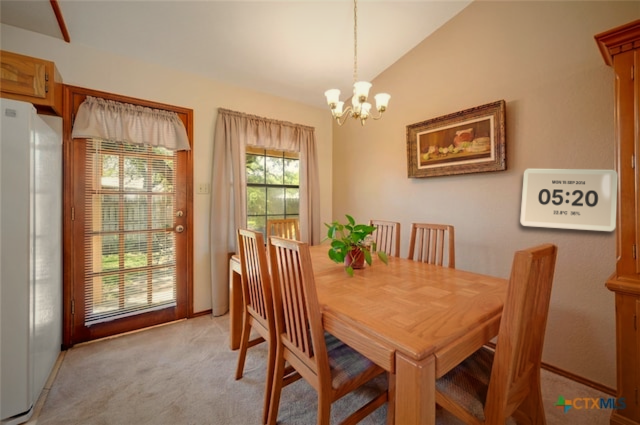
{"hour": 5, "minute": 20}
